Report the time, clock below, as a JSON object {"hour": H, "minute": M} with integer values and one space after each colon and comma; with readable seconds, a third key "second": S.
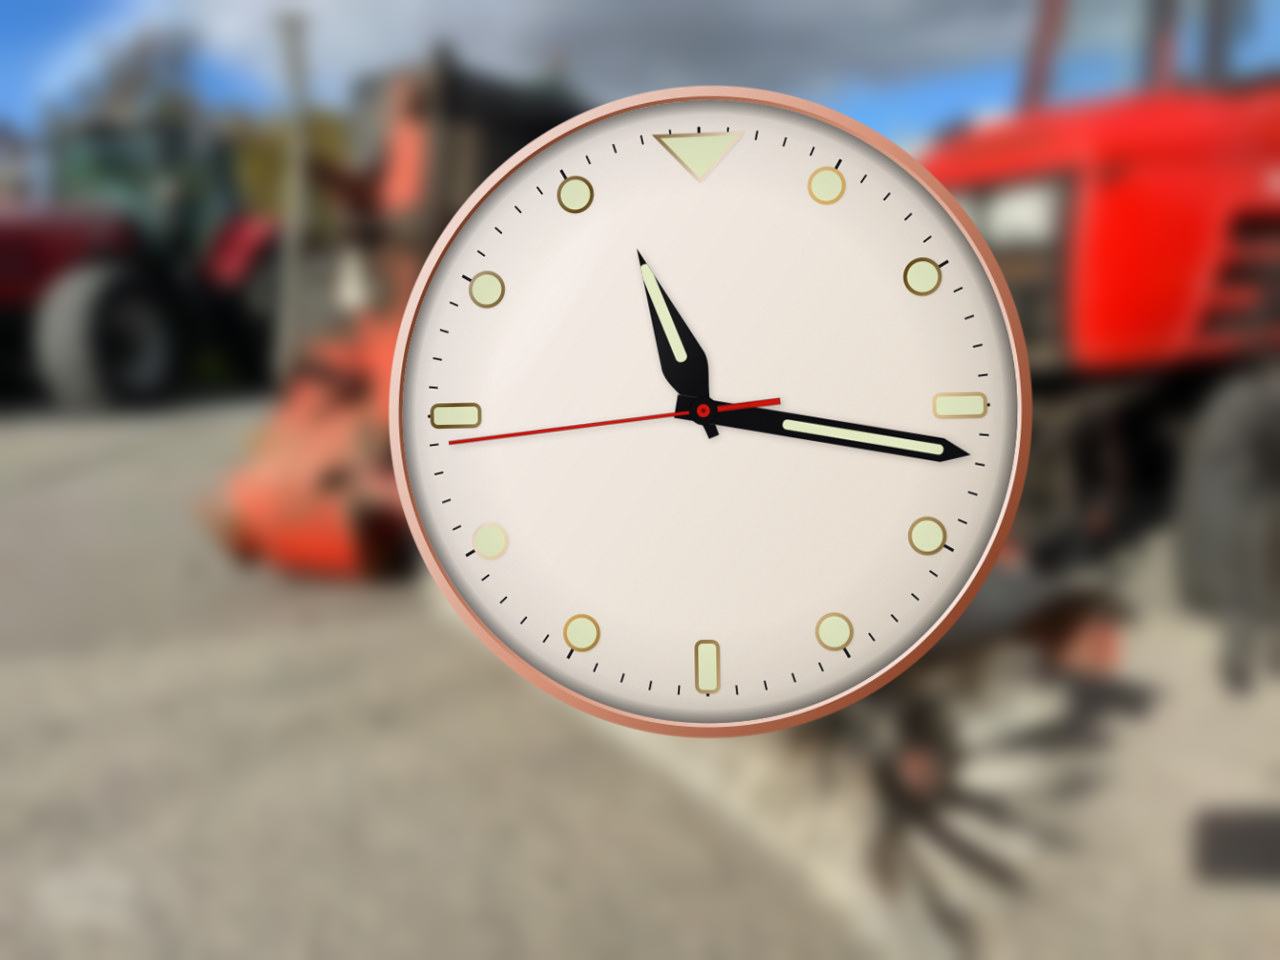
{"hour": 11, "minute": 16, "second": 44}
